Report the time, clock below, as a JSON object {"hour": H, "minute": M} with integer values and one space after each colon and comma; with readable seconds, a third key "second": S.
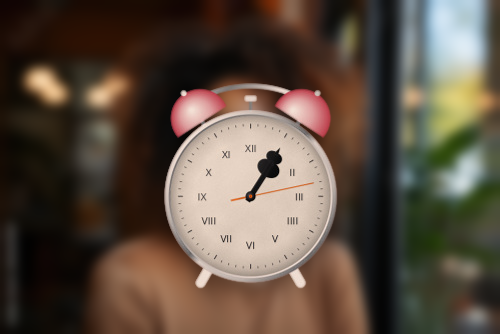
{"hour": 1, "minute": 5, "second": 13}
